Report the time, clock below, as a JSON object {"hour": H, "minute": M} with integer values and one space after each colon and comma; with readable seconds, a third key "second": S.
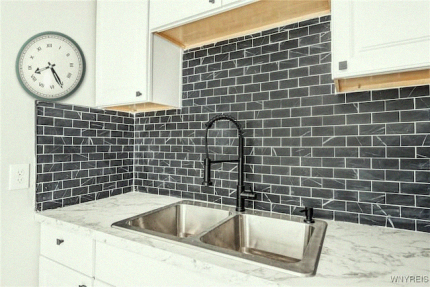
{"hour": 8, "minute": 26}
